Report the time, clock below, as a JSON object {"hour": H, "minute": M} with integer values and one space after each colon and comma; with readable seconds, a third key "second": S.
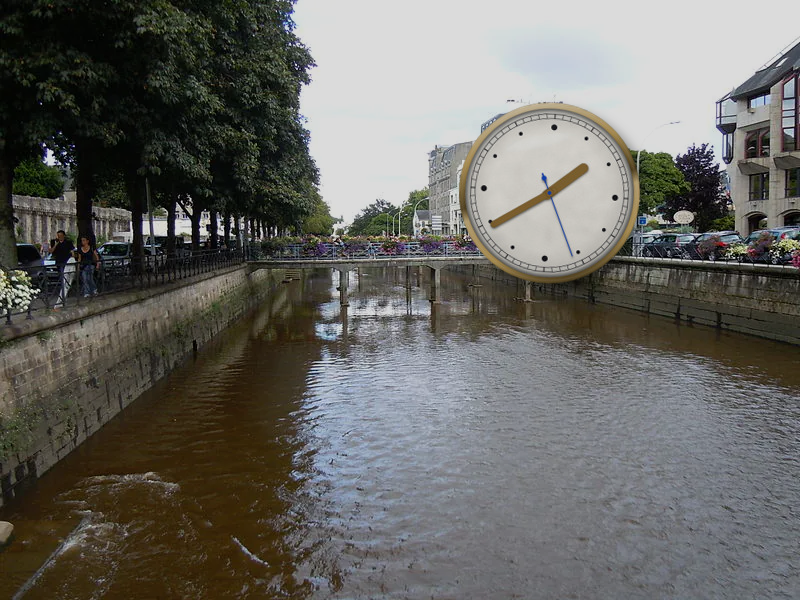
{"hour": 1, "minute": 39, "second": 26}
